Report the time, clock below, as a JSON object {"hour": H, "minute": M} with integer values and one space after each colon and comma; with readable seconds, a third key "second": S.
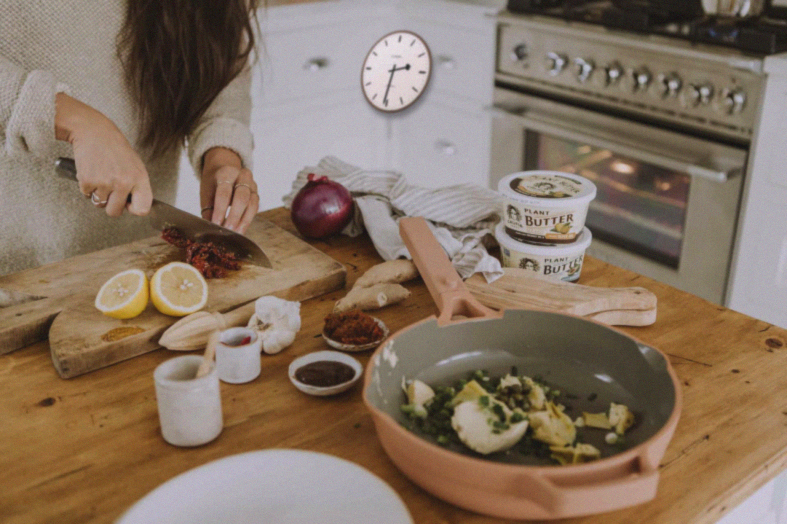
{"hour": 2, "minute": 31}
